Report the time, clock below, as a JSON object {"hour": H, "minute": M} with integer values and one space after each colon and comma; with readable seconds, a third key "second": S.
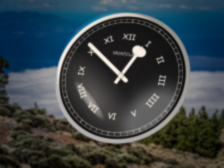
{"hour": 12, "minute": 51}
